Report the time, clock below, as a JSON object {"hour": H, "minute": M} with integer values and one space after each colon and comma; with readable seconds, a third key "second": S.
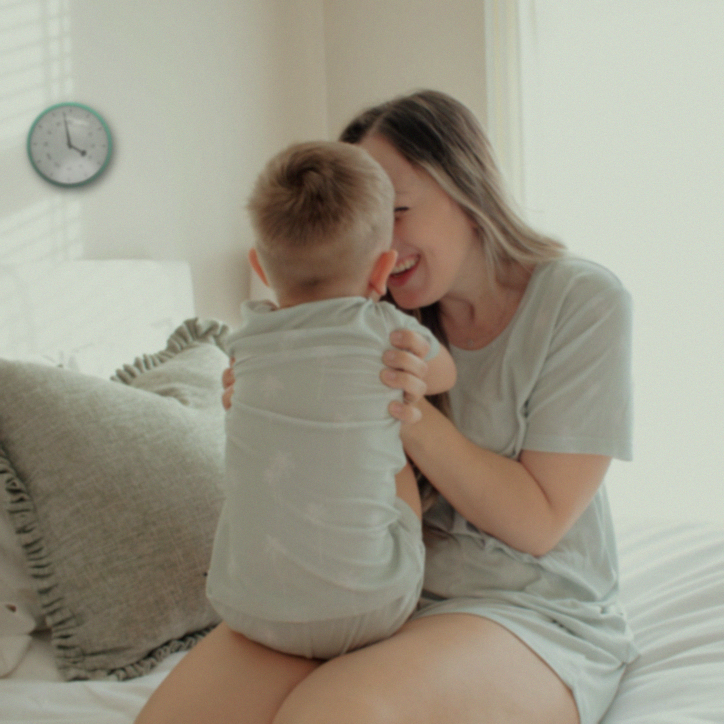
{"hour": 3, "minute": 58}
